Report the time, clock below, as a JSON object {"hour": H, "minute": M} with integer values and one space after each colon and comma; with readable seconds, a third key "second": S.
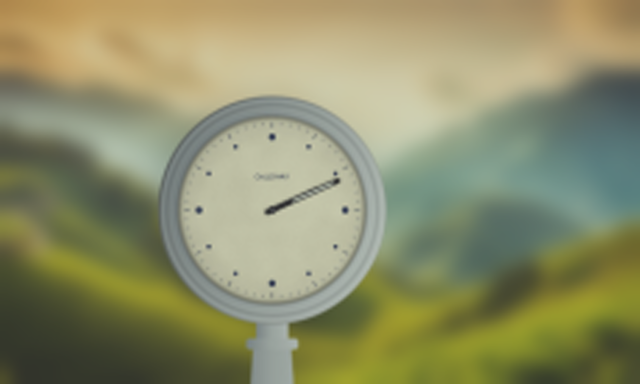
{"hour": 2, "minute": 11}
